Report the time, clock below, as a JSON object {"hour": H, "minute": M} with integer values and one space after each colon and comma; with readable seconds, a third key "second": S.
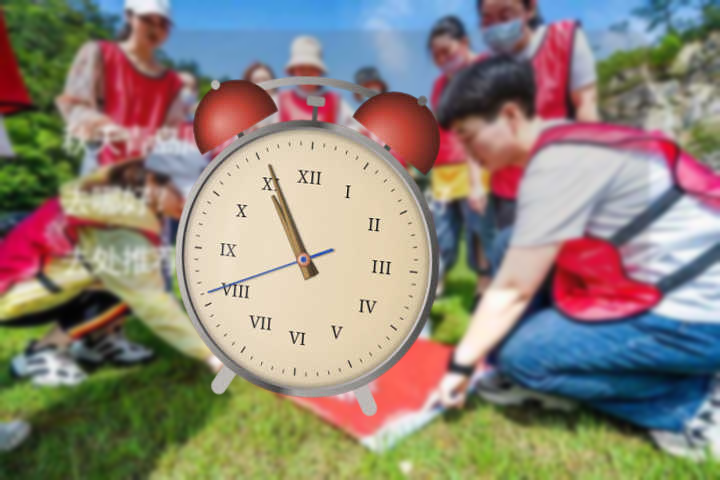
{"hour": 10, "minute": 55, "second": 41}
